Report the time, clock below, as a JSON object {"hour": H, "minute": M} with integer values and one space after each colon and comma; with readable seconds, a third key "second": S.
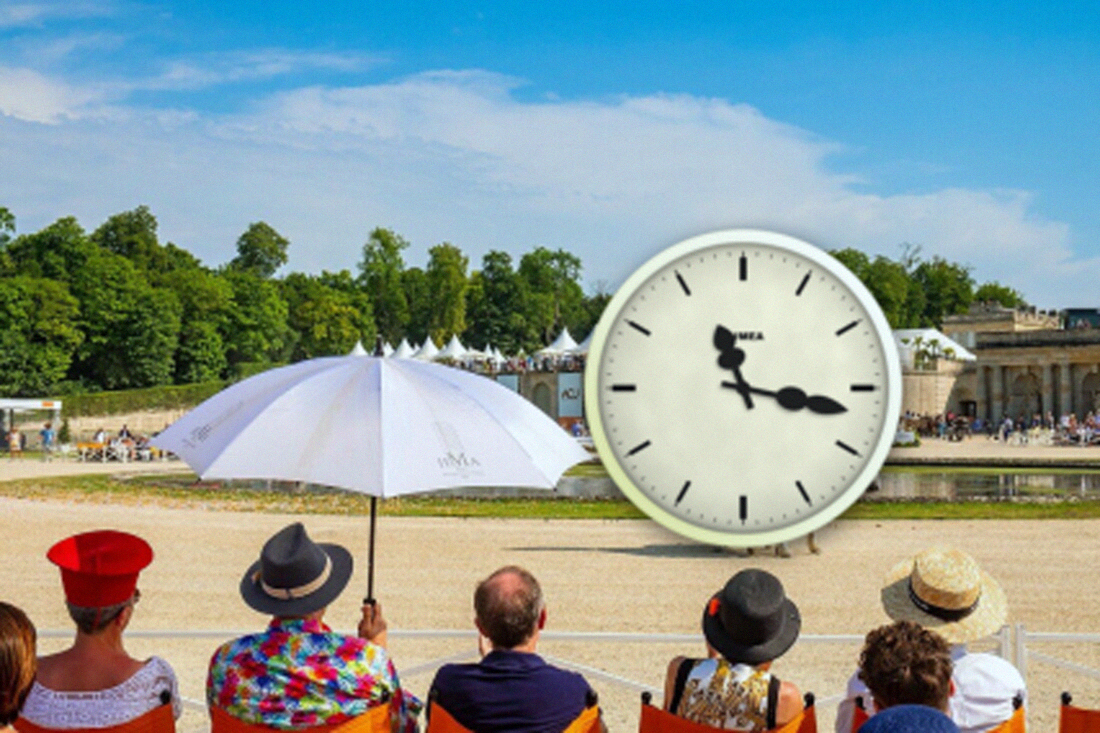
{"hour": 11, "minute": 17}
